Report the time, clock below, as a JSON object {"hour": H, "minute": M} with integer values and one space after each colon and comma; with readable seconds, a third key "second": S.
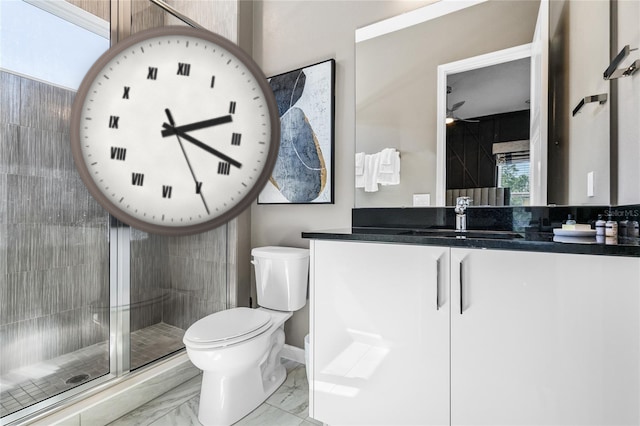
{"hour": 2, "minute": 18, "second": 25}
